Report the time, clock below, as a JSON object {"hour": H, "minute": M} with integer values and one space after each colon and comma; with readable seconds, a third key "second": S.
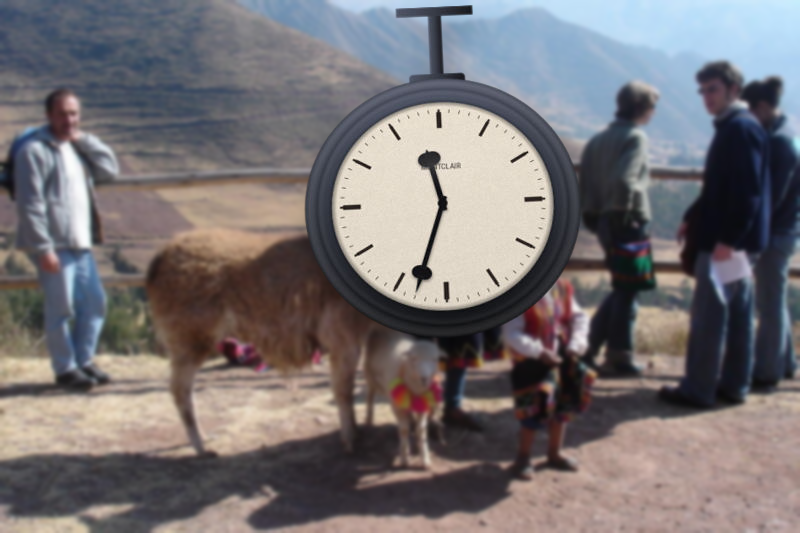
{"hour": 11, "minute": 33}
